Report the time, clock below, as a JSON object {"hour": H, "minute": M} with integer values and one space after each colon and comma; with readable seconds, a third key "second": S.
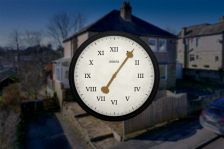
{"hour": 7, "minute": 6}
